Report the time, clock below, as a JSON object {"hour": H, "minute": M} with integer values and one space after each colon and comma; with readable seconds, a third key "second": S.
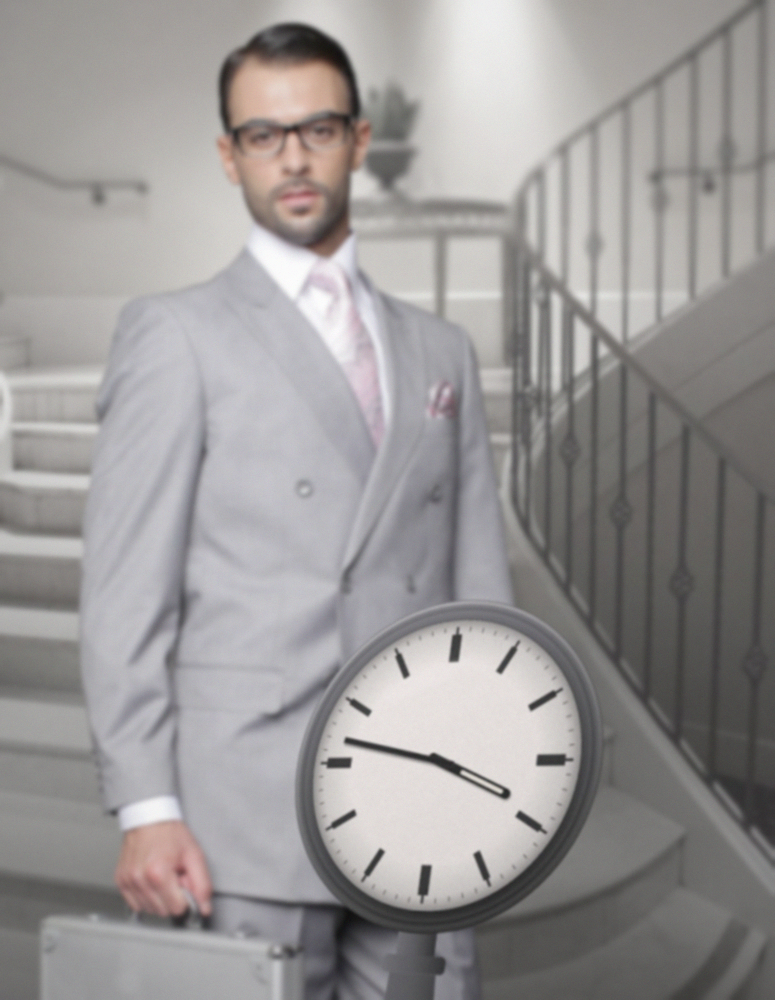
{"hour": 3, "minute": 47}
